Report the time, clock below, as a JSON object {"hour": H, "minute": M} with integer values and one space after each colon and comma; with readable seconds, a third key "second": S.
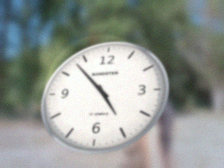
{"hour": 4, "minute": 53}
